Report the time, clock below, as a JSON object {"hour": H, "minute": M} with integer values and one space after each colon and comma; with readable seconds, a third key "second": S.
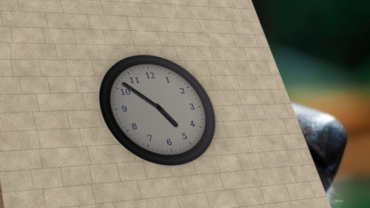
{"hour": 4, "minute": 52}
